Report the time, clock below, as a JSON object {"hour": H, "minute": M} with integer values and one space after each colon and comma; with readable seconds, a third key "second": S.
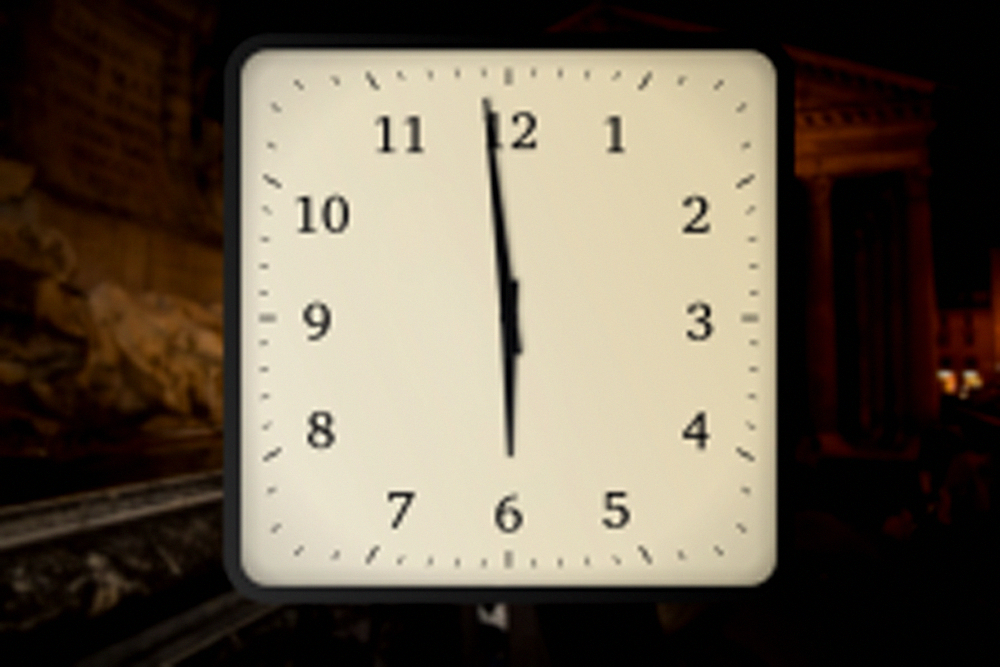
{"hour": 5, "minute": 59}
